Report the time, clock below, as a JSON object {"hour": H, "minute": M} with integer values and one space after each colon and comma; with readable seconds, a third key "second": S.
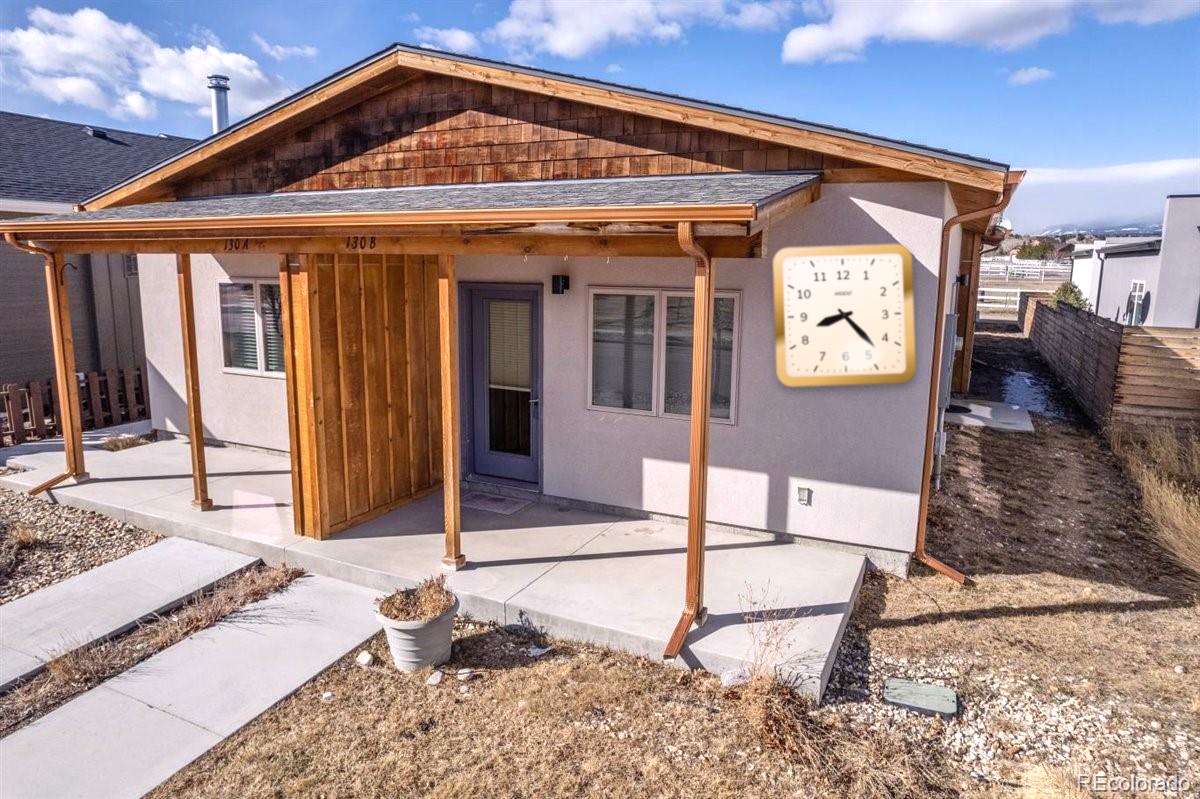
{"hour": 8, "minute": 23}
